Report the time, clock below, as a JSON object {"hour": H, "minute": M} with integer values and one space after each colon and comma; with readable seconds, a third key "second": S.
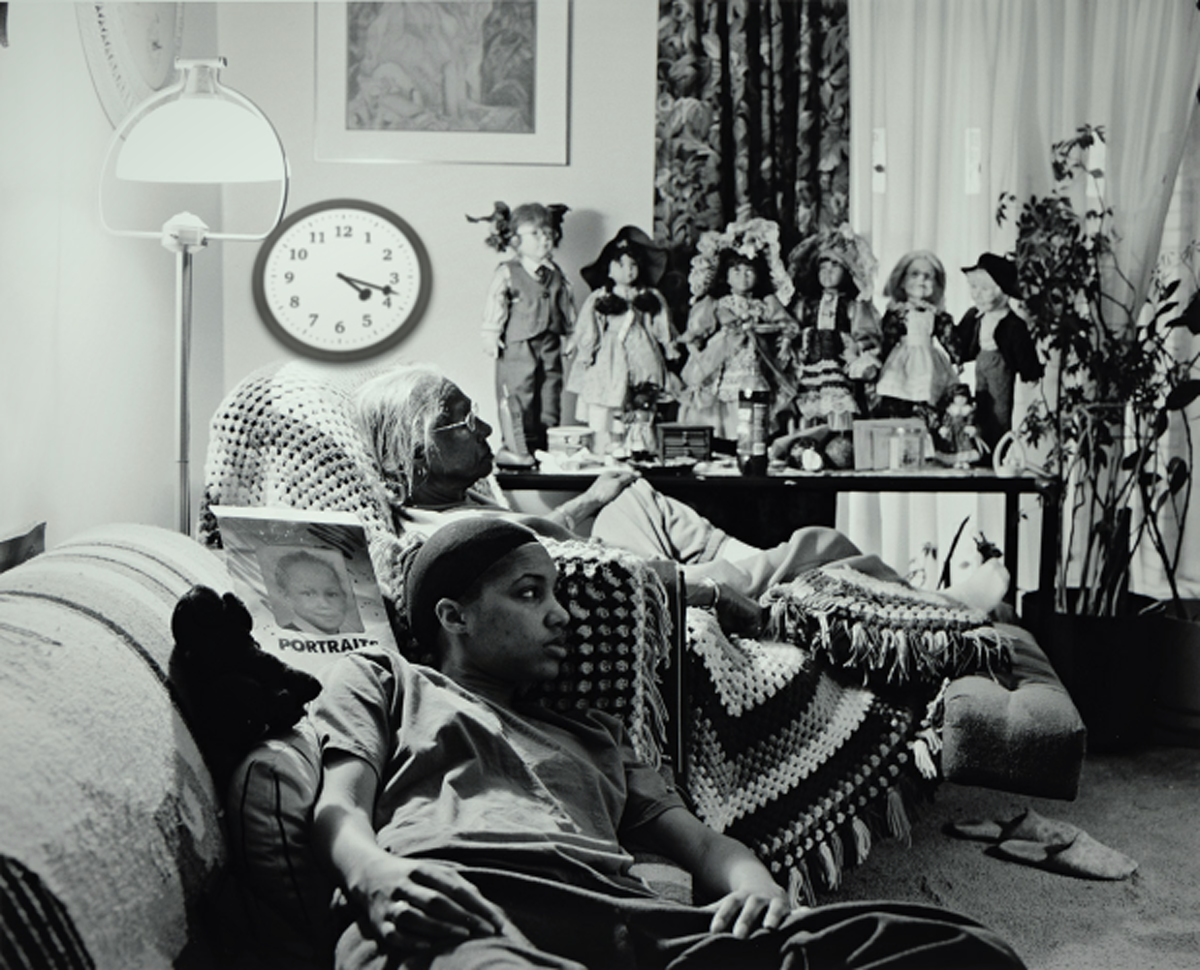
{"hour": 4, "minute": 18}
